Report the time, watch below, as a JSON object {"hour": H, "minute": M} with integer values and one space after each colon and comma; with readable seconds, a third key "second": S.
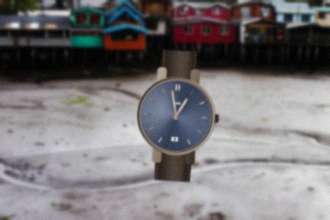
{"hour": 12, "minute": 58}
